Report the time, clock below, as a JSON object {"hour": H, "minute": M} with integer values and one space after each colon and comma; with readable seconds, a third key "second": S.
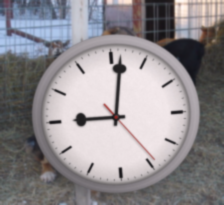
{"hour": 9, "minute": 1, "second": 24}
